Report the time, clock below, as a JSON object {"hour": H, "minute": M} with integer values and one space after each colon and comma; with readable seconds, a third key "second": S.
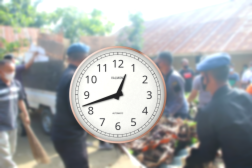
{"hour": 12, "minute": 42}
